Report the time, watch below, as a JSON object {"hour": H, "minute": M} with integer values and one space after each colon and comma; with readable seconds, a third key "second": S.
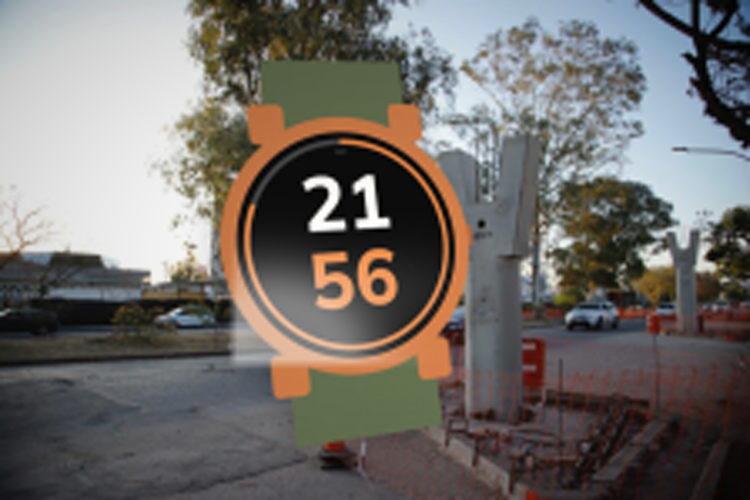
{"hour": 21, "minute": 56}
